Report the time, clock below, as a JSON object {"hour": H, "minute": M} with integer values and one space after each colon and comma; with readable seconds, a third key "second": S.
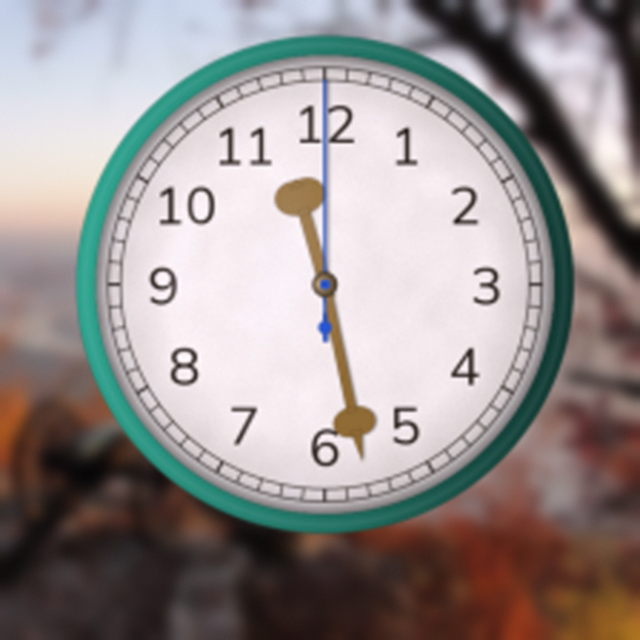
{"hour": 11, "minute": 28, "second": 0}
